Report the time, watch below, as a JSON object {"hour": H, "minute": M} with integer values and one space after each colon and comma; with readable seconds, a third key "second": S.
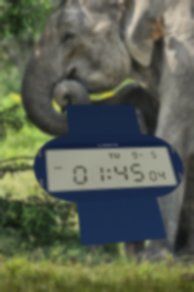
{"hour": 1, "minute": 45}
